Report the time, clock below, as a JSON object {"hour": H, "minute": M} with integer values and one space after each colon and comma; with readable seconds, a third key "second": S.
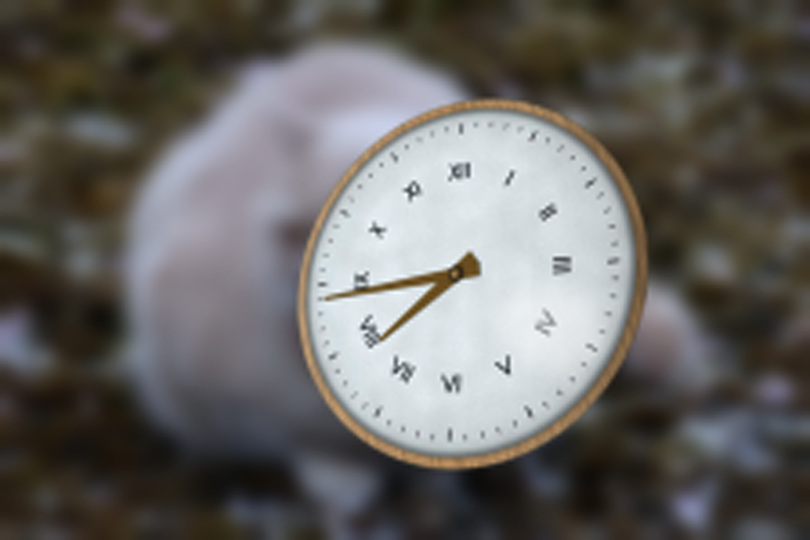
{"hour": 7, "minute": 44}
